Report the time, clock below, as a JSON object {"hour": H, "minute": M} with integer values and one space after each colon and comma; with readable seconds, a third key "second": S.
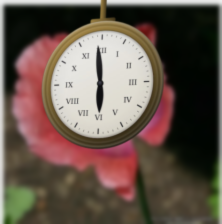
{"hour": 5, "minute": 59}
